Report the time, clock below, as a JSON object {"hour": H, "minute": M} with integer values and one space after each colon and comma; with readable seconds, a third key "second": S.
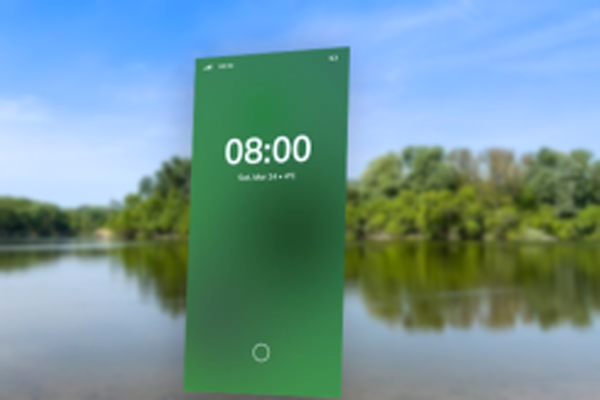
{"hour": 8, "minute": 0}
